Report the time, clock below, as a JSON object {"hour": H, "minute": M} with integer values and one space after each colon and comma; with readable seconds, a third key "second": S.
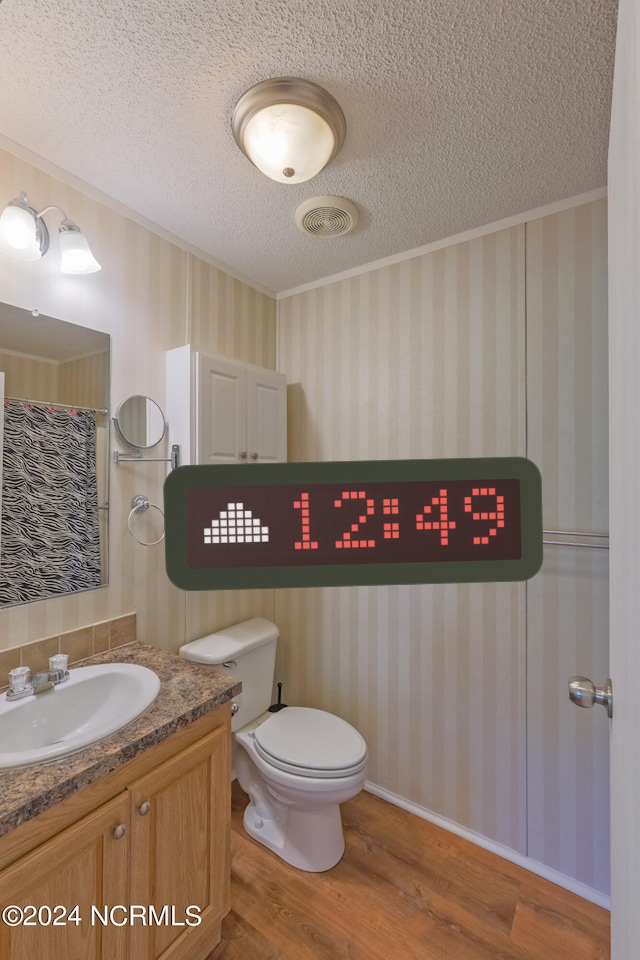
{"hour": 12, "minute": 49}
